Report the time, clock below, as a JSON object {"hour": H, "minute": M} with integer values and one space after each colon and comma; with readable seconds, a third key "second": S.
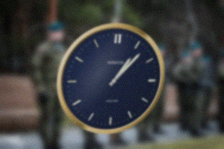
{"hour": 1, "minute": 7}
